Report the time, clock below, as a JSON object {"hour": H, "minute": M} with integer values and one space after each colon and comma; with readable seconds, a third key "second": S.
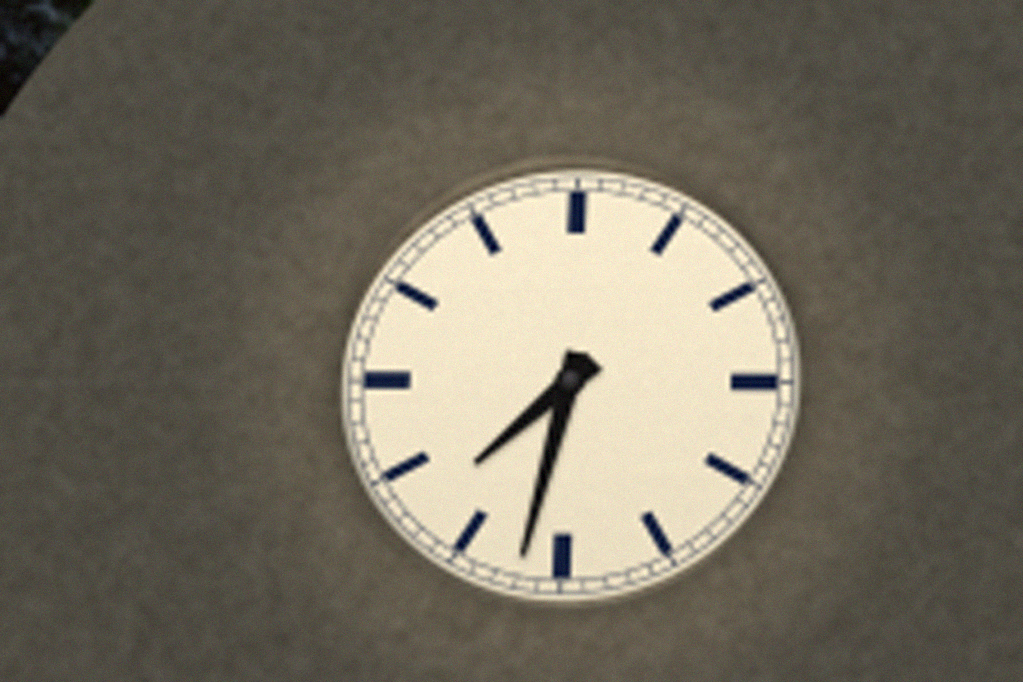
{"hour": 7, "minute": 32}
